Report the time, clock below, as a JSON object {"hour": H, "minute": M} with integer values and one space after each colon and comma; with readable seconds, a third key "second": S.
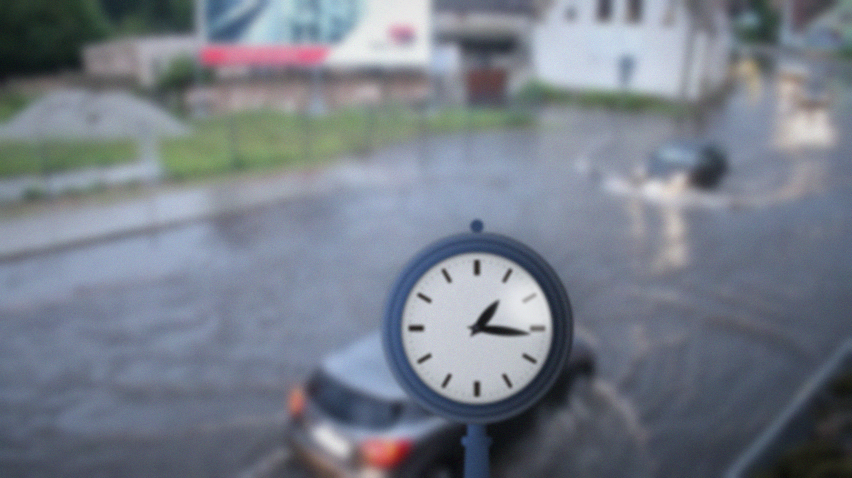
{"hour": 1, "minute": 16}
